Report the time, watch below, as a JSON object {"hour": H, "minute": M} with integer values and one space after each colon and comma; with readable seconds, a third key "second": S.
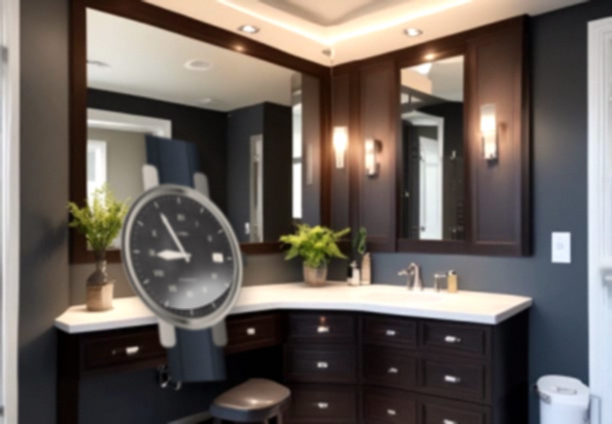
{"hour": 8, "minute": 55}
